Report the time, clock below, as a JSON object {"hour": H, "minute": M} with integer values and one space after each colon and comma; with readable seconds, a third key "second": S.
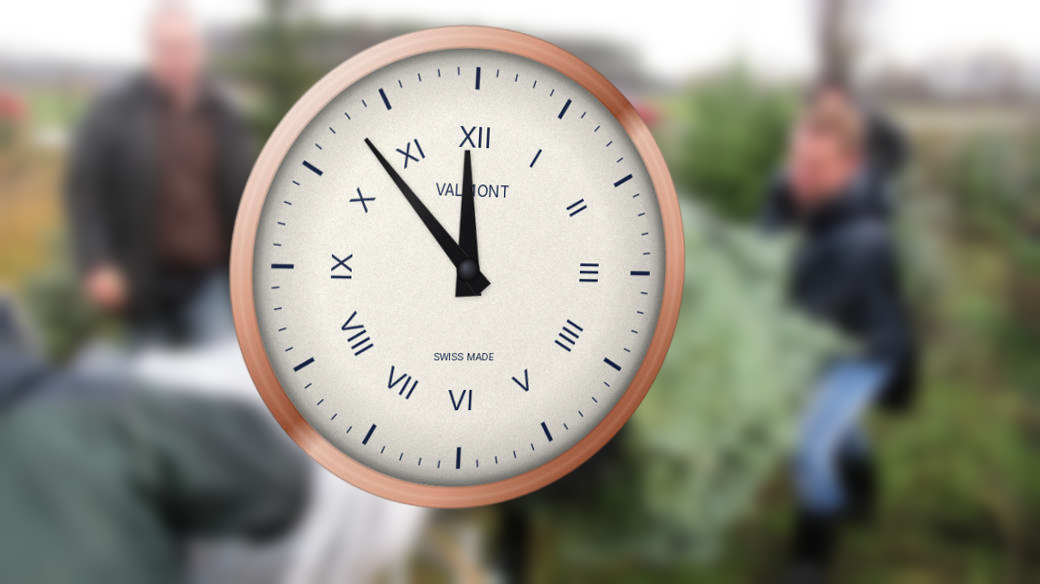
{"hour": 11, "minute": 53}
